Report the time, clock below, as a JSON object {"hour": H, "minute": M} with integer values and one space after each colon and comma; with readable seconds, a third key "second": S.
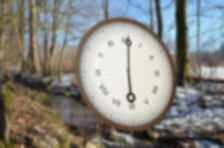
{"hour": 6, "minute": 1}
